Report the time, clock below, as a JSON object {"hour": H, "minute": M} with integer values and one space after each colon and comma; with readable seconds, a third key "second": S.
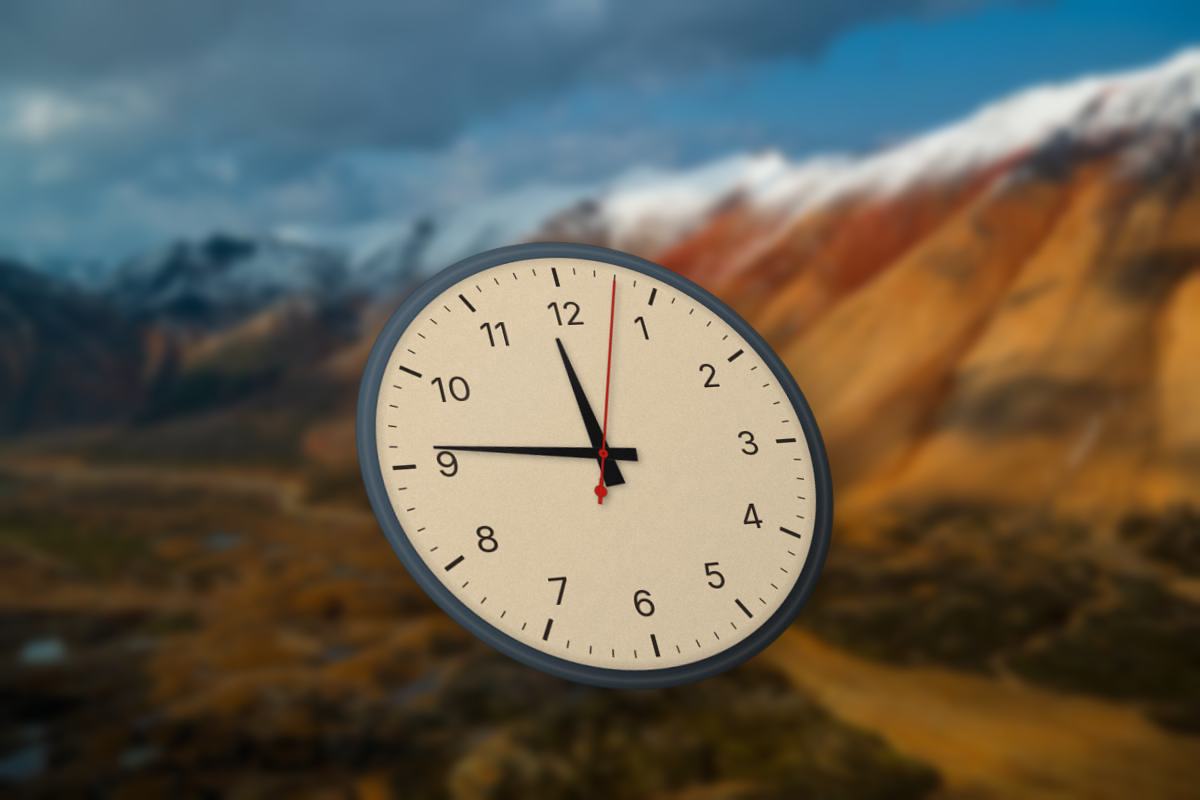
{"hour": 11, "minute": 46, "second": 3}
